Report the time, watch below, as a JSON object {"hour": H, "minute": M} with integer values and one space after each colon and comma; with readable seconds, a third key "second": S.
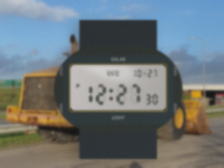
{"hour": 12, "minute": 27, "second": 30}
